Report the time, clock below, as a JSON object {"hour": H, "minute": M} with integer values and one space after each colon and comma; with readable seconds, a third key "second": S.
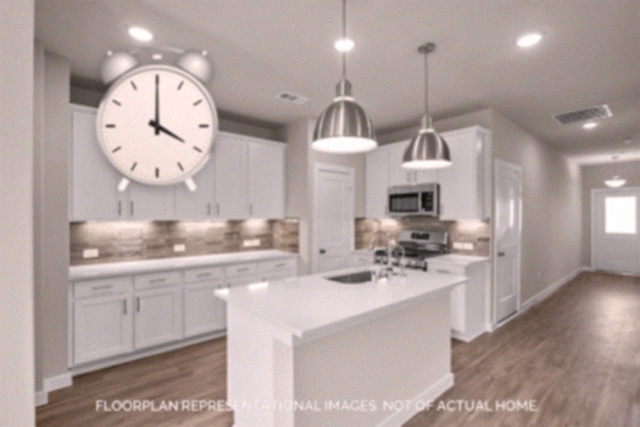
{"hour": 4, "minute": 0}
